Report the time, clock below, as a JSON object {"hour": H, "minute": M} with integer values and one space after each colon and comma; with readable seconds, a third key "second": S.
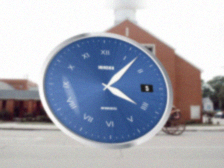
{"hour": 4, "minute": 7}
